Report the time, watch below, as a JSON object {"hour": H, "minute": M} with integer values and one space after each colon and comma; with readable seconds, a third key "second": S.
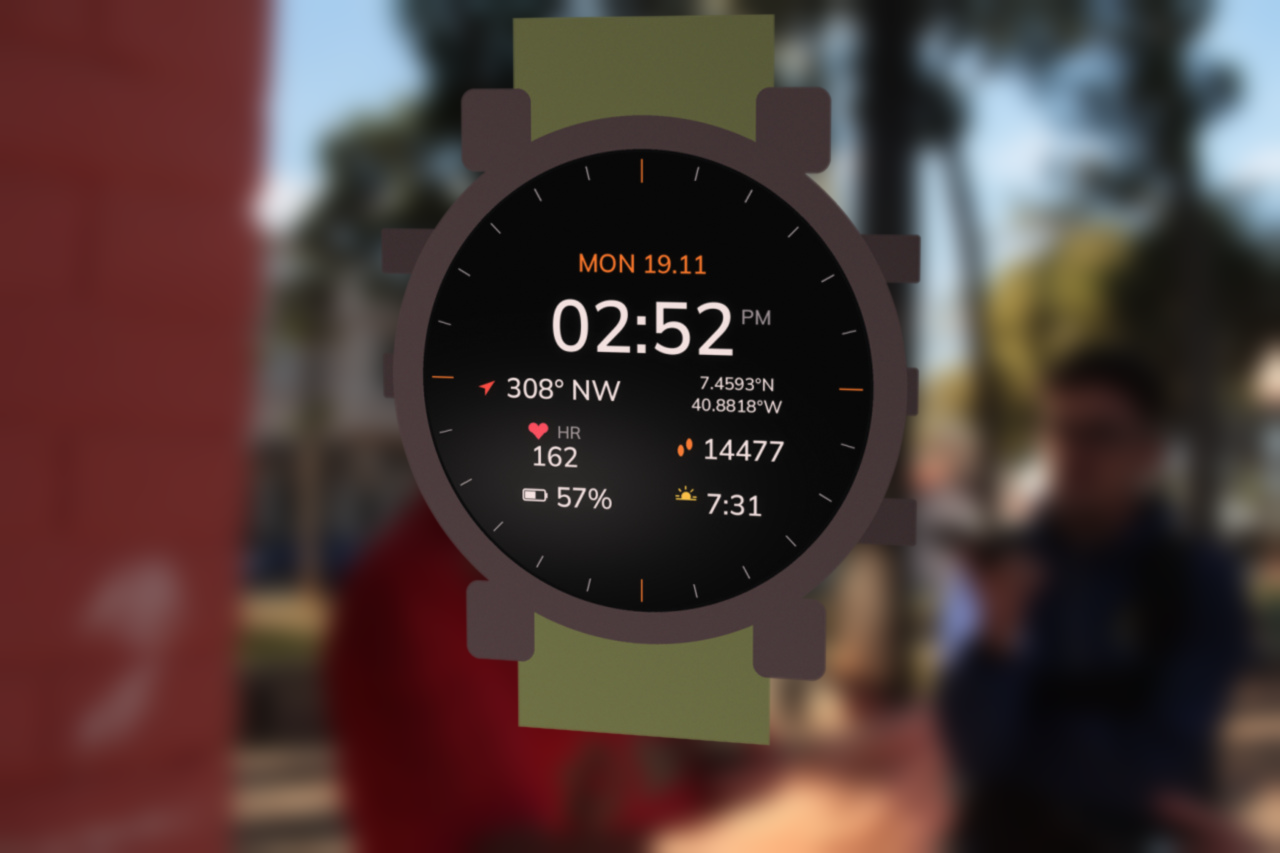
{"hour": 2, "minute": 52}
